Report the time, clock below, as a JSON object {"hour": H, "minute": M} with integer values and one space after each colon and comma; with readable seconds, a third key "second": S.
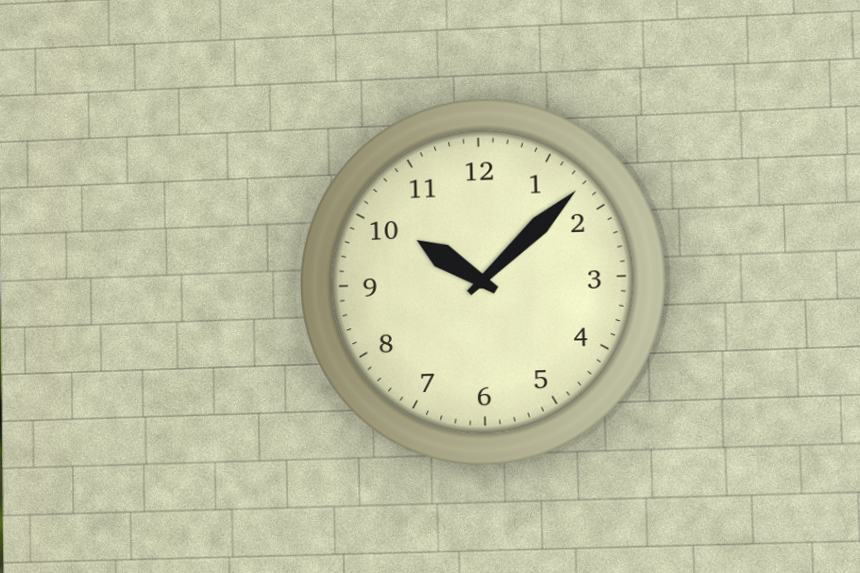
{"hour": 10, "minute": 8}
